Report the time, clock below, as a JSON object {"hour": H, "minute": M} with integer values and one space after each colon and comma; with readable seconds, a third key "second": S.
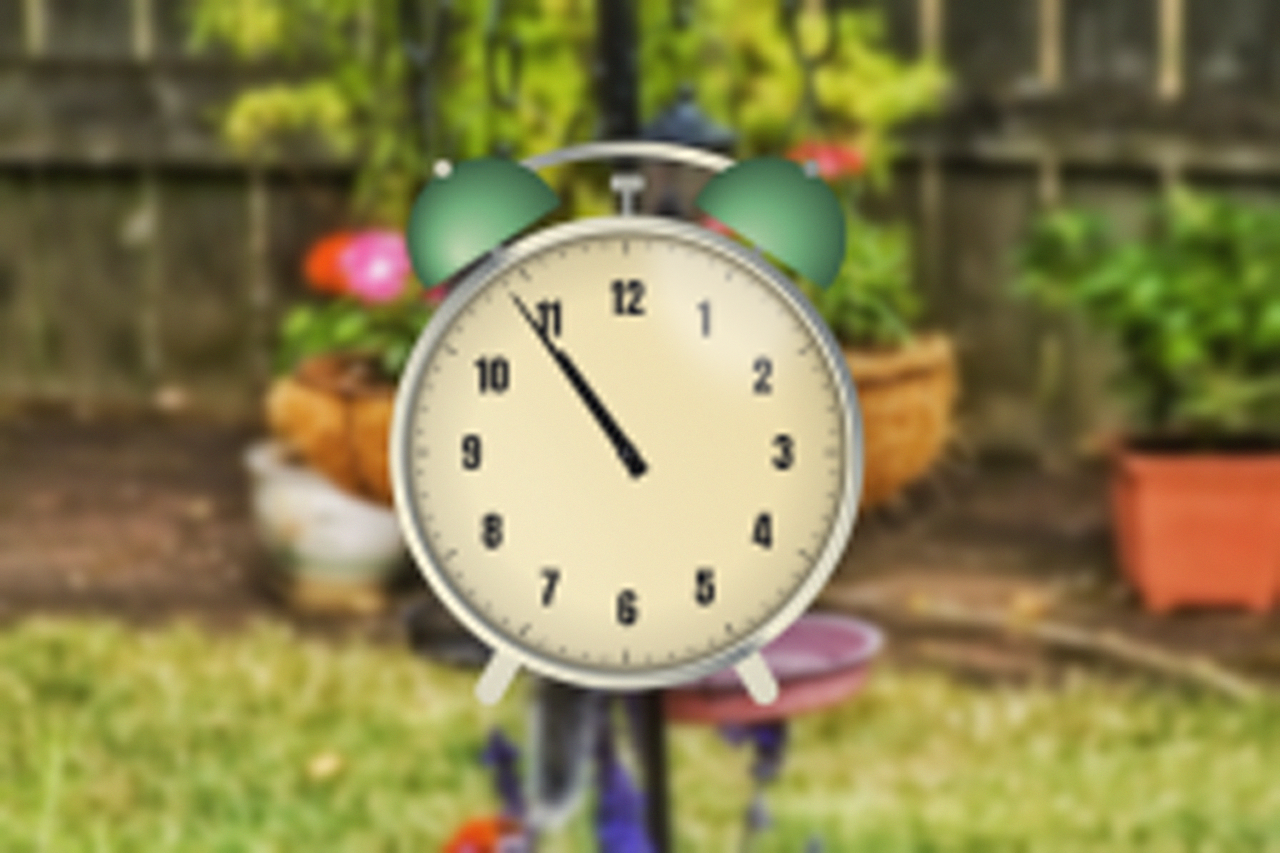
{"hour": 10, "minute": 54}
